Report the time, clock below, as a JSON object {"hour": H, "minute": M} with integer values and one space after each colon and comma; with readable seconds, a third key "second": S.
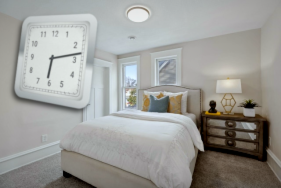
{"hour": 6, "minute": 13}
